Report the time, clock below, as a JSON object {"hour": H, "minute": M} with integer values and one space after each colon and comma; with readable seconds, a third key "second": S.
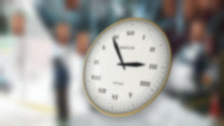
{"hour": 2, "minute": 54}
